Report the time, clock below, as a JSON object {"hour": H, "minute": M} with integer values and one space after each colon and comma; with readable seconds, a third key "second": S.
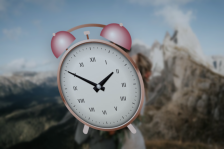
{"hour": 1, "minute": 50}
